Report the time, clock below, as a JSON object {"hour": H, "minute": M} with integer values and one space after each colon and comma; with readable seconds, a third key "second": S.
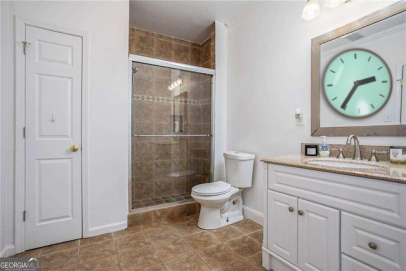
{"hour": 2, "minute": 36}
